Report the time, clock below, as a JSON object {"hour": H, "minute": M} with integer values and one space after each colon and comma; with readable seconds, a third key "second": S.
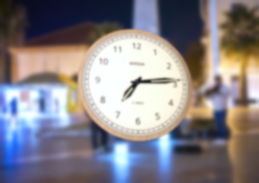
{"hour": 7, "minute": 14}
